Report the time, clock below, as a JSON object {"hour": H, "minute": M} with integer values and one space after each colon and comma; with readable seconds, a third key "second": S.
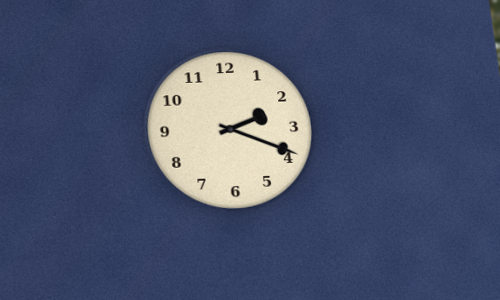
{"hour": 2, "minute": 19}
